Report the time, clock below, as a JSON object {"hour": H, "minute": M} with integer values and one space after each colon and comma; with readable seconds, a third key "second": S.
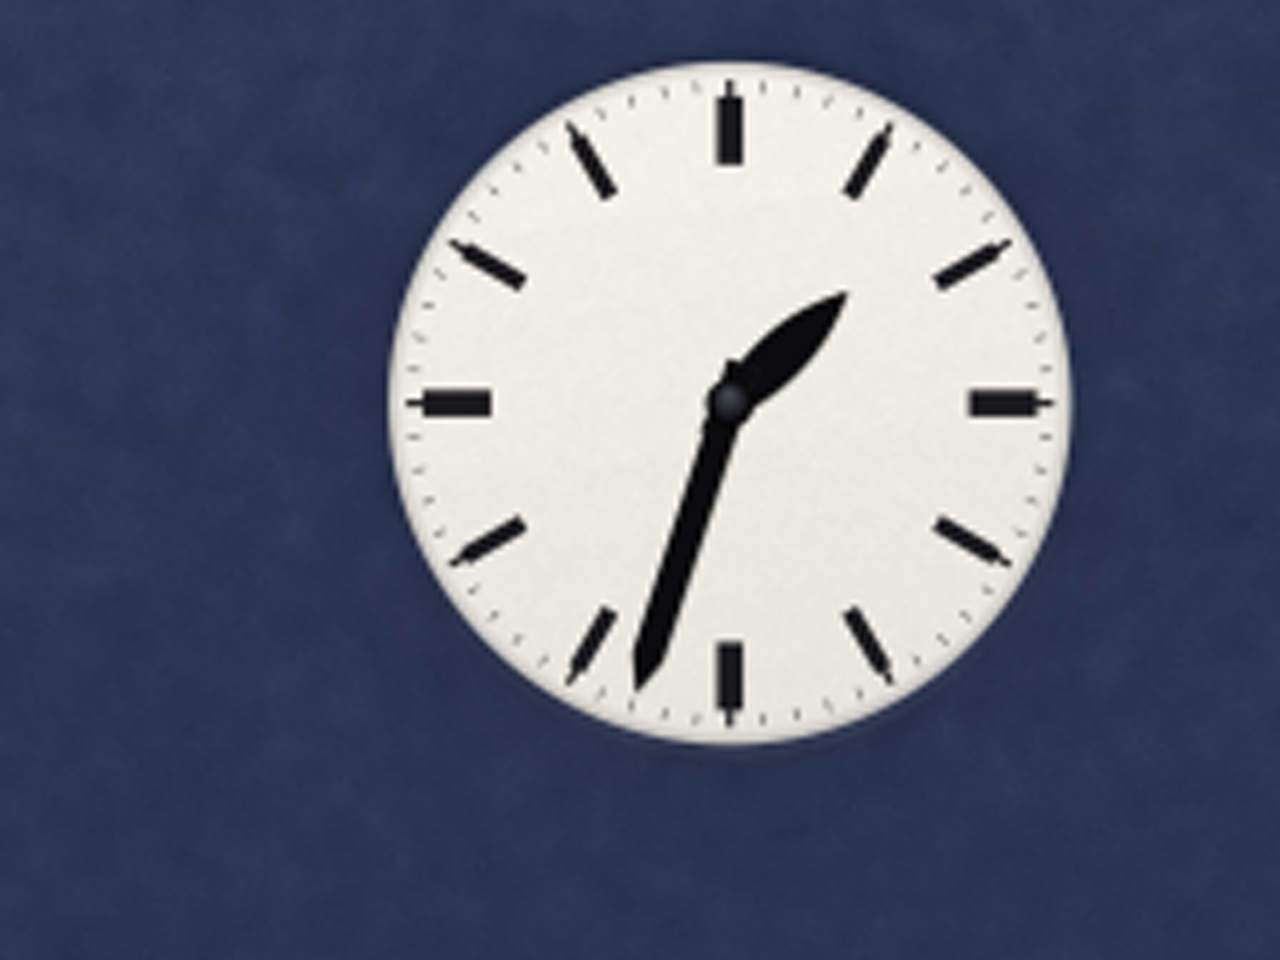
{"hour": 1, "minute": 33}
